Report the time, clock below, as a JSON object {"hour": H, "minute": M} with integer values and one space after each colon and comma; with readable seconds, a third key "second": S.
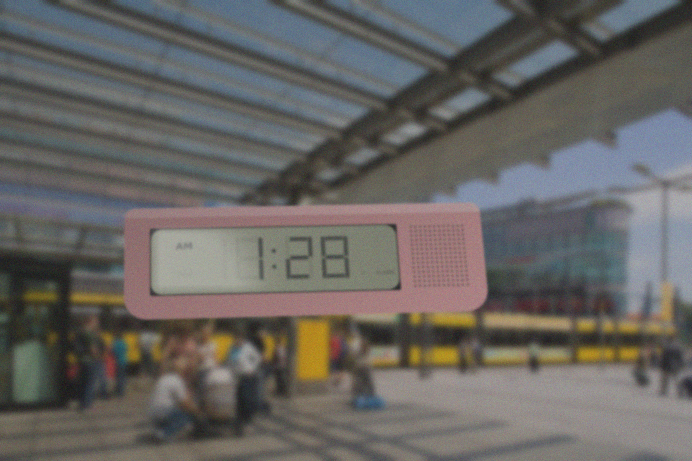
{"hour": 1, "minute": 28}
